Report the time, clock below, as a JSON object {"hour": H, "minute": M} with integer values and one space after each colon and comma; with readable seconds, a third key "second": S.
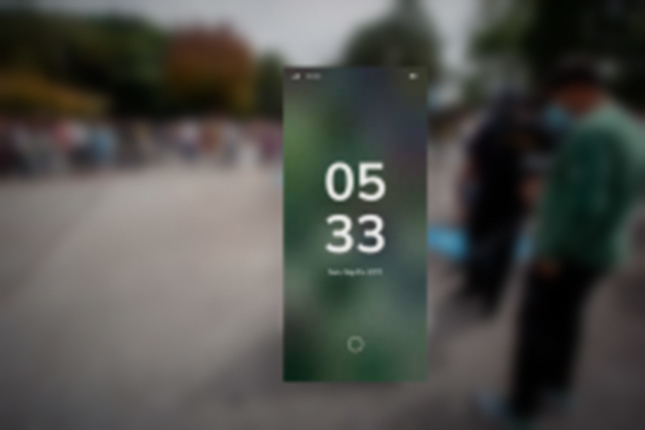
{"hour": 5, "minute": 33}
